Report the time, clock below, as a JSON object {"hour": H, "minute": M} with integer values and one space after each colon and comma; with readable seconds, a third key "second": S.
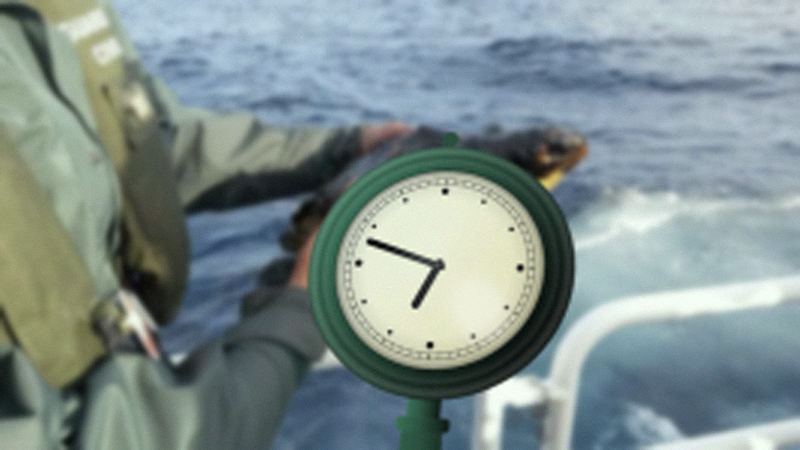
{"hour": 6, "minute": 48}
